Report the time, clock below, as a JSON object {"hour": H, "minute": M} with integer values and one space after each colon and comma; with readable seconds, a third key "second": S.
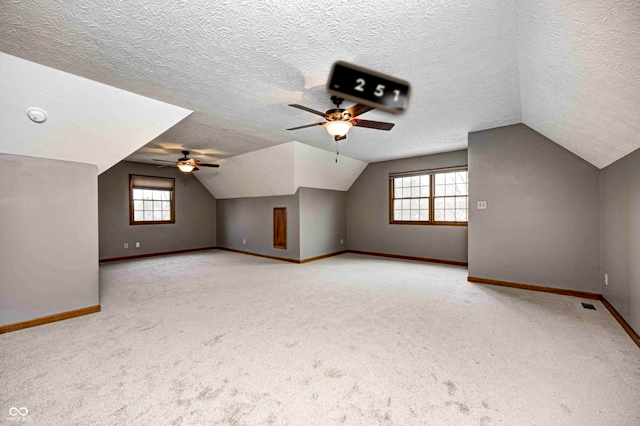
{"hour": 2, "minute": 51}
